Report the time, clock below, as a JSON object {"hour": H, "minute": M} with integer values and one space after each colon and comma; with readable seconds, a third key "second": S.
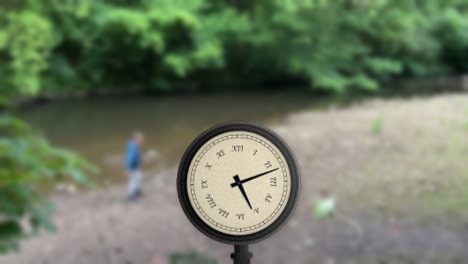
{"hour": 5, "minute": 12}
